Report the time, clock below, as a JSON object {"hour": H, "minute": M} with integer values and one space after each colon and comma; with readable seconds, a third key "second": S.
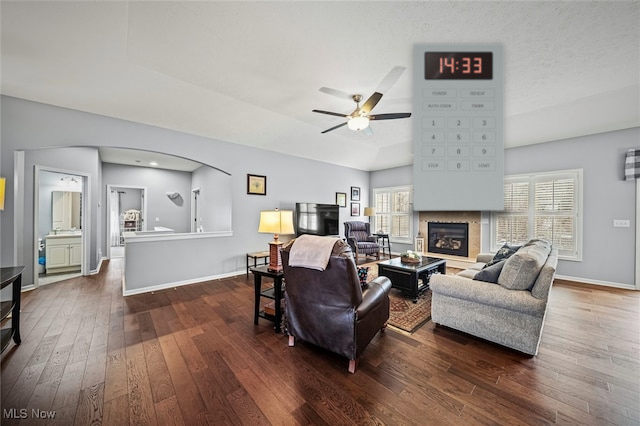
{"hour": 14, "minute": 33}
